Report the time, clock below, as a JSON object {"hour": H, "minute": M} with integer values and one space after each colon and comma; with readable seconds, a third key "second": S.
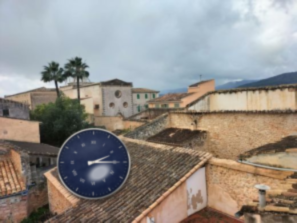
{"hour": 2, "minute": 15}
